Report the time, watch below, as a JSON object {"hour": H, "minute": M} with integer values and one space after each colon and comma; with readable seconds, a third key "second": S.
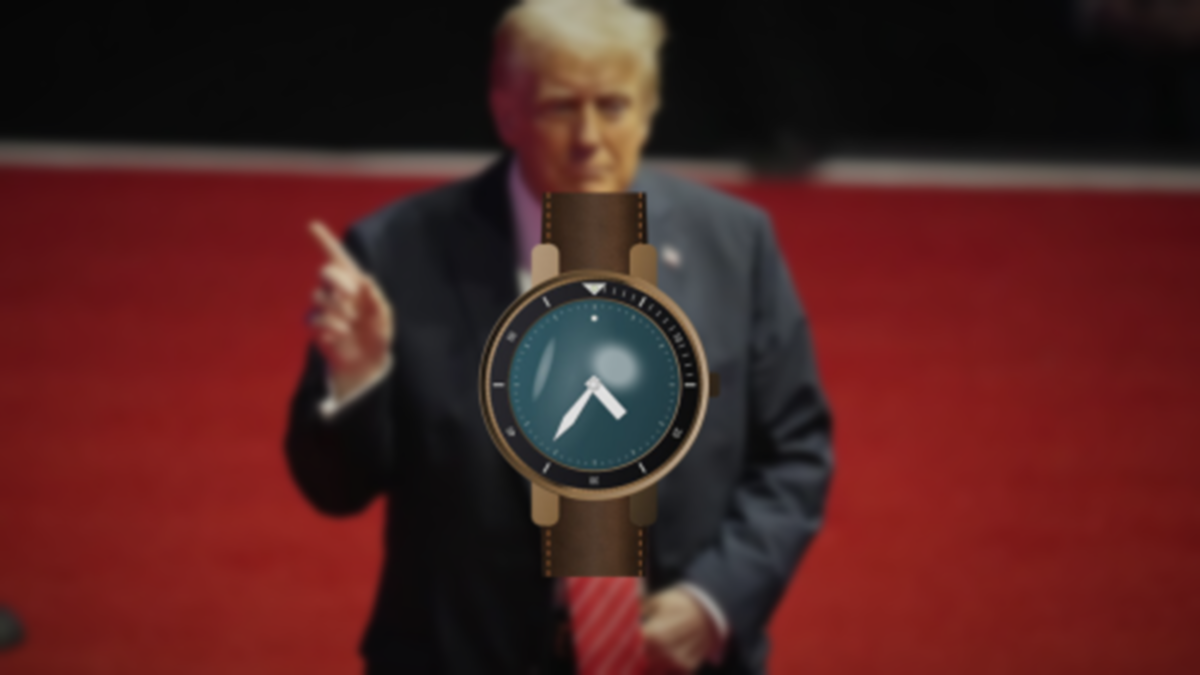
{"hour": 4, "minute": 36}
